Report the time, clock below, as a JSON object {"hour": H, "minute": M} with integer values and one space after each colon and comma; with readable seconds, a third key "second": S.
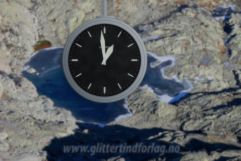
{"hour": 12, "minute": 59}
